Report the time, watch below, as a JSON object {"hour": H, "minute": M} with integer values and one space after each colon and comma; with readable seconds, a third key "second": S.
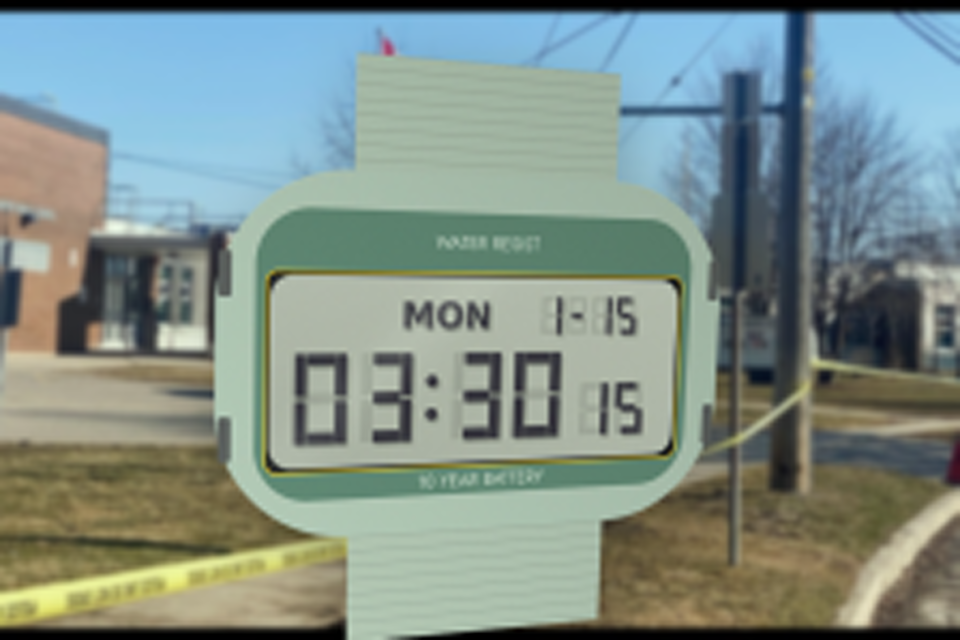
{"hour": 3, "minute": 30, "second": 15}
